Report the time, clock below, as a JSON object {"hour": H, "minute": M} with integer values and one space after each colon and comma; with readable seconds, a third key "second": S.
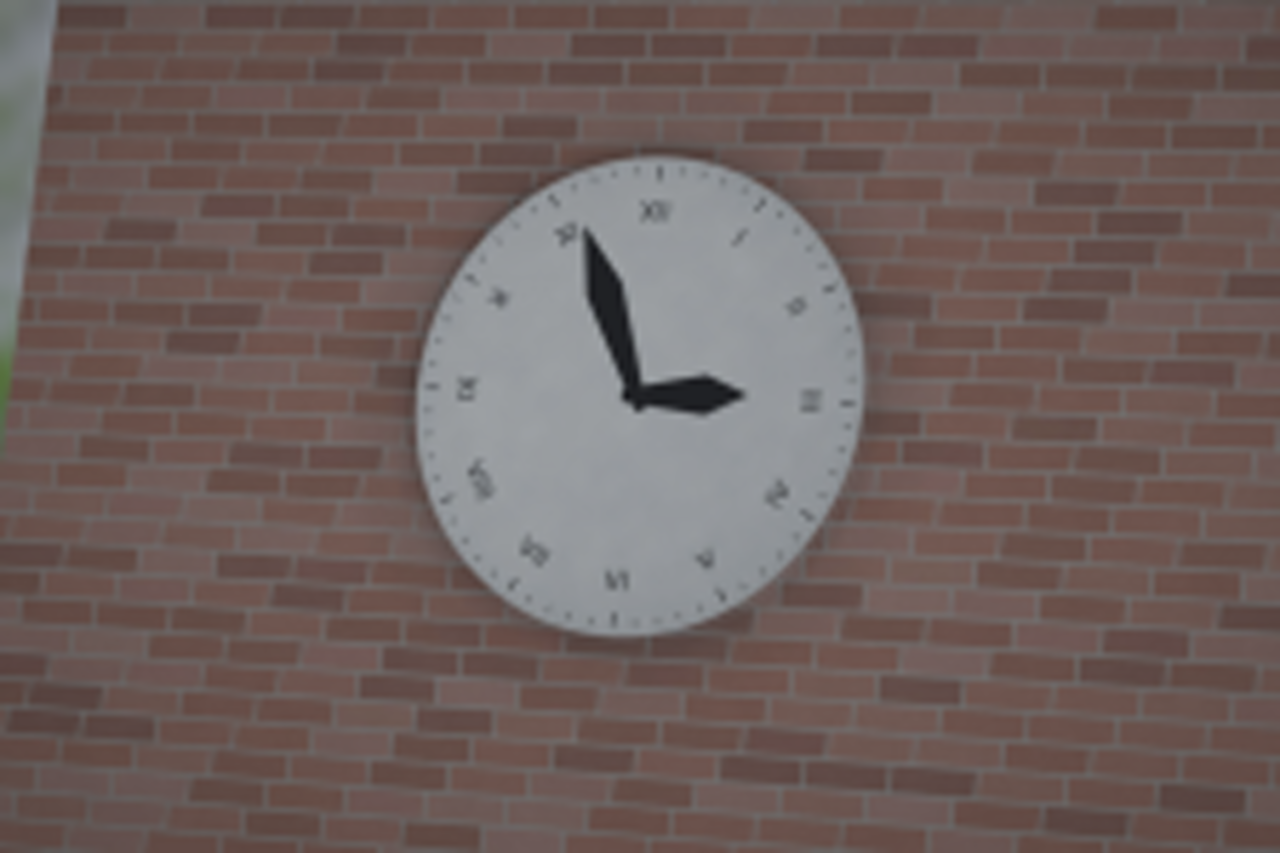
{"hour": 2, "minute": 56}
